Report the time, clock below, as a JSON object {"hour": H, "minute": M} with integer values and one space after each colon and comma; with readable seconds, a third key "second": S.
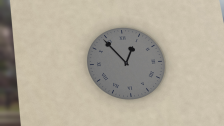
{"hour": 12, "minute": 54}
